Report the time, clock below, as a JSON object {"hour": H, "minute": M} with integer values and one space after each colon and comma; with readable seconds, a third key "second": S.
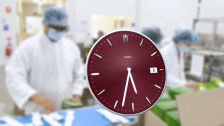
{"hour": 5, "minute": 33}
